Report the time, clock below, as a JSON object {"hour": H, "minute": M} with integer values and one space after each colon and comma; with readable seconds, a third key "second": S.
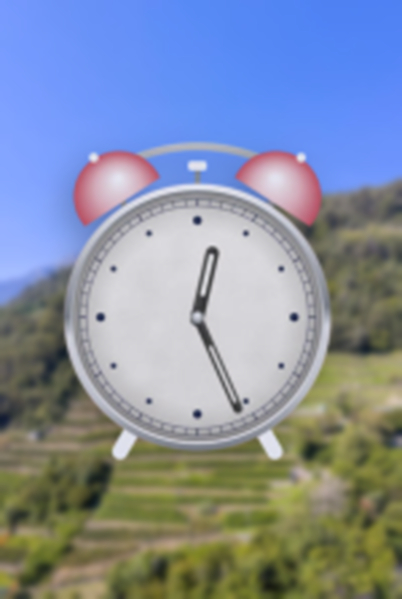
{"hour": 12, "minute": 26}
